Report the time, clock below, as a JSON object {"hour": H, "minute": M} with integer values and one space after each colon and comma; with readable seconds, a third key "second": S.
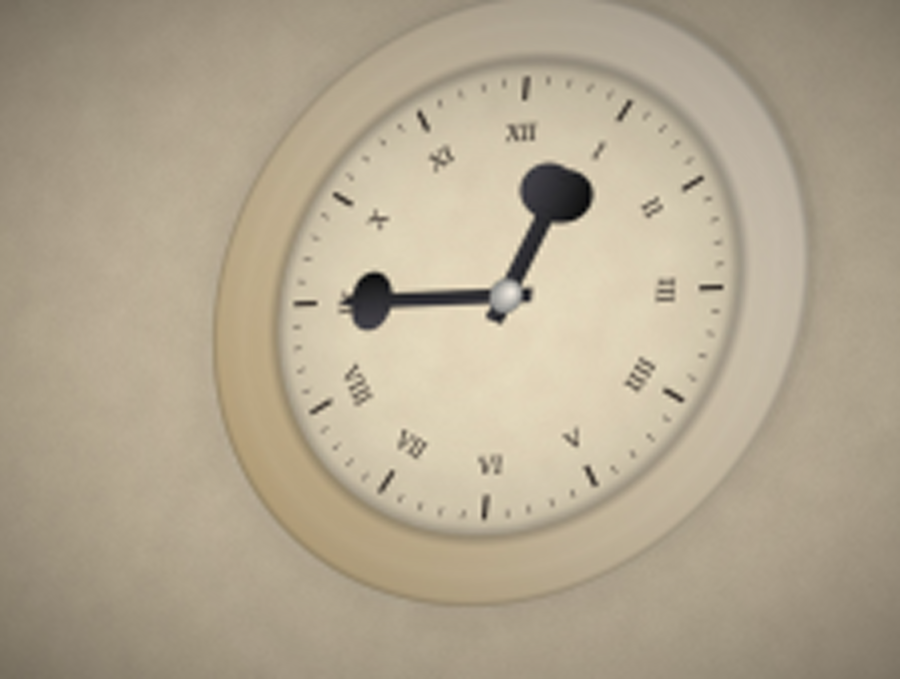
{"hour": 12, "minute": 45}
